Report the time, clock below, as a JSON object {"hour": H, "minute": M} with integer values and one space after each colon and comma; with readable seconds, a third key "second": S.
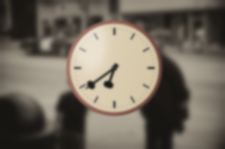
{"hour": 6, "minute": 39}
